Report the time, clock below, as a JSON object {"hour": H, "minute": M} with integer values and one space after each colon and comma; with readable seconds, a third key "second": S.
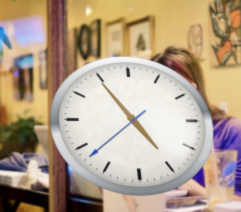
{"hour": 4, "minute": 54, "second": 38}
